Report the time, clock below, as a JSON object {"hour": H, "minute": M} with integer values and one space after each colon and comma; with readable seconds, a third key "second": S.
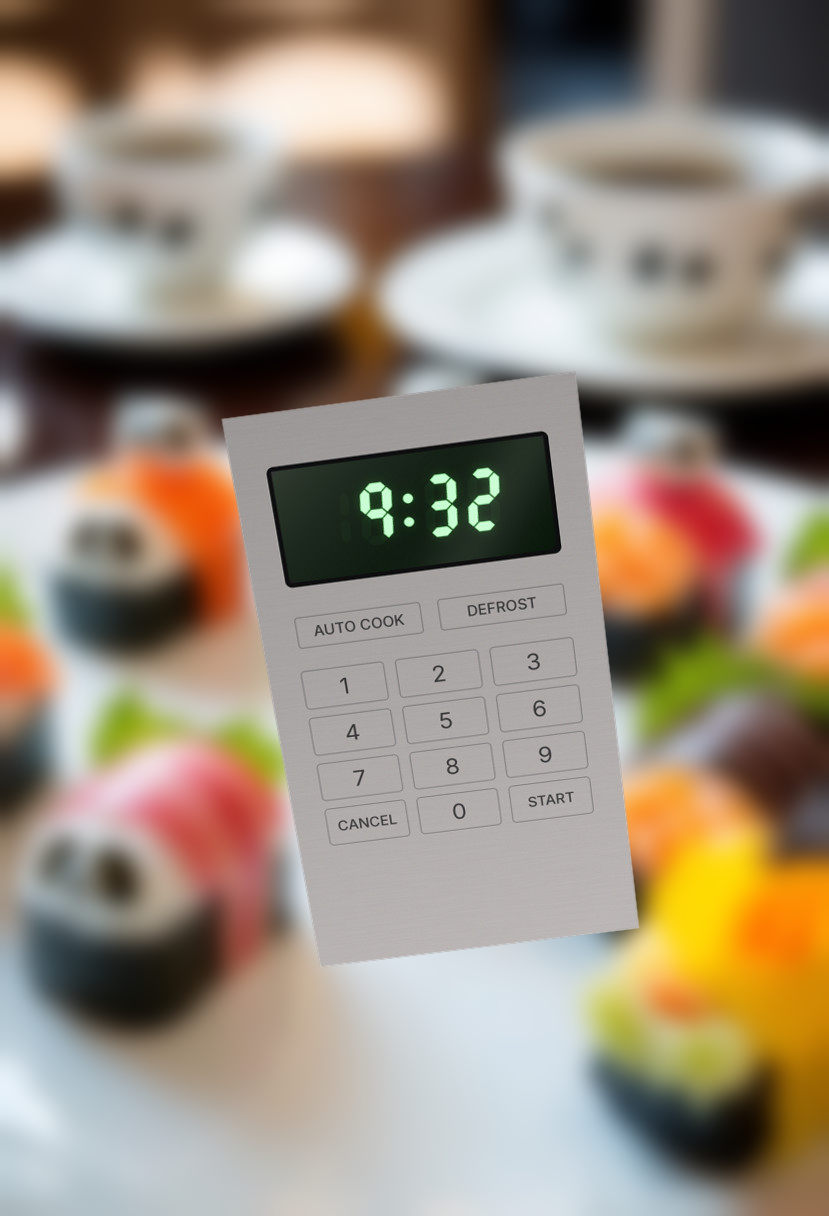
{"hour": 9, "minute": 32}
